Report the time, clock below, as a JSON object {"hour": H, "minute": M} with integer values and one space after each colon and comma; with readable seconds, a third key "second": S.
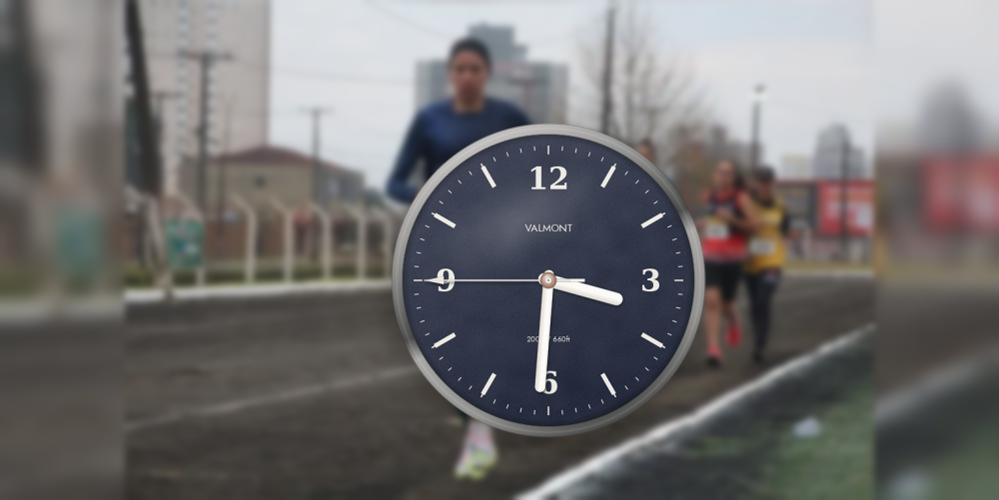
{"hour": 3, "minute": 30, "second": 45}
